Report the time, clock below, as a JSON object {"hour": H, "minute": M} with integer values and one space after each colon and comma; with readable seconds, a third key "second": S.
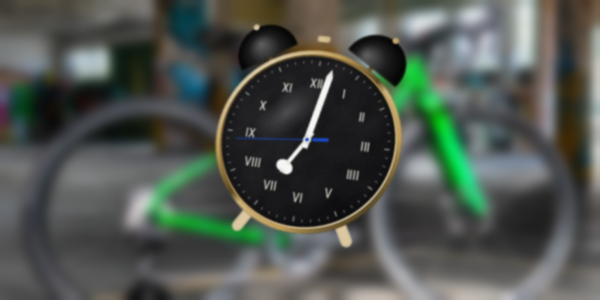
{"hour": 7, "minute": 1, "second": 44}
